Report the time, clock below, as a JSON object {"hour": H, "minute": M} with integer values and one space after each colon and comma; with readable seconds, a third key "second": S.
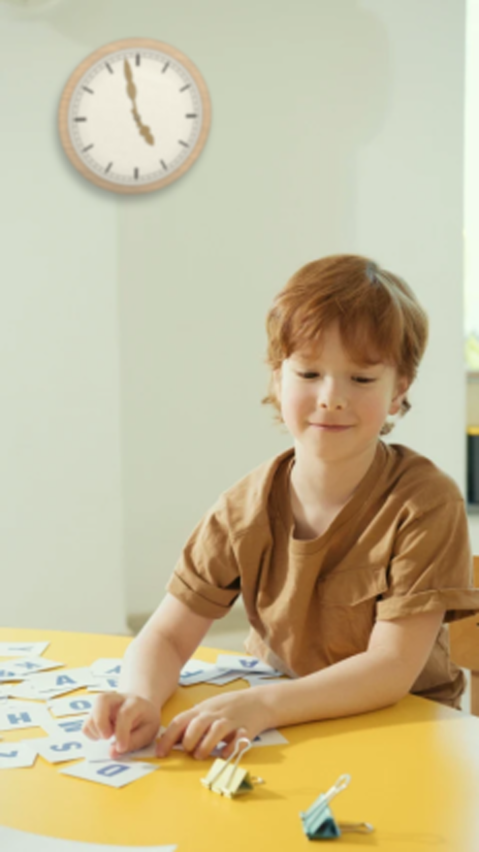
{"hour": 4, "minute": 58}
